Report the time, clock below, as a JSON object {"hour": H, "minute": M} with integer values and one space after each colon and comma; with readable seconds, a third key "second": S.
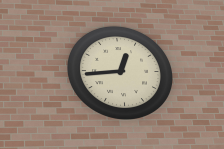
{"hour": 12, "minute": 44}
